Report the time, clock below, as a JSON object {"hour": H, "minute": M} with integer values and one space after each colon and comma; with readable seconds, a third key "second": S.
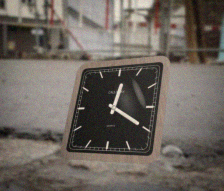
{"hour": 12, "minute": 20}
